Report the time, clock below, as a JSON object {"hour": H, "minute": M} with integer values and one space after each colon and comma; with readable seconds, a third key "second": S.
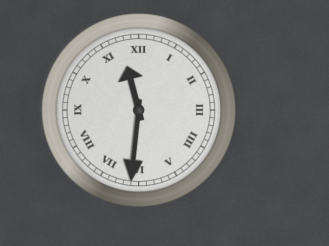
{"hour": 11, "minute": 31}
